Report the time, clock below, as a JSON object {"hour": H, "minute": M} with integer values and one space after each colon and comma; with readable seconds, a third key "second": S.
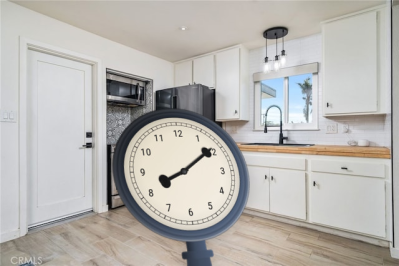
{"hour": 8, "minute": 9}
